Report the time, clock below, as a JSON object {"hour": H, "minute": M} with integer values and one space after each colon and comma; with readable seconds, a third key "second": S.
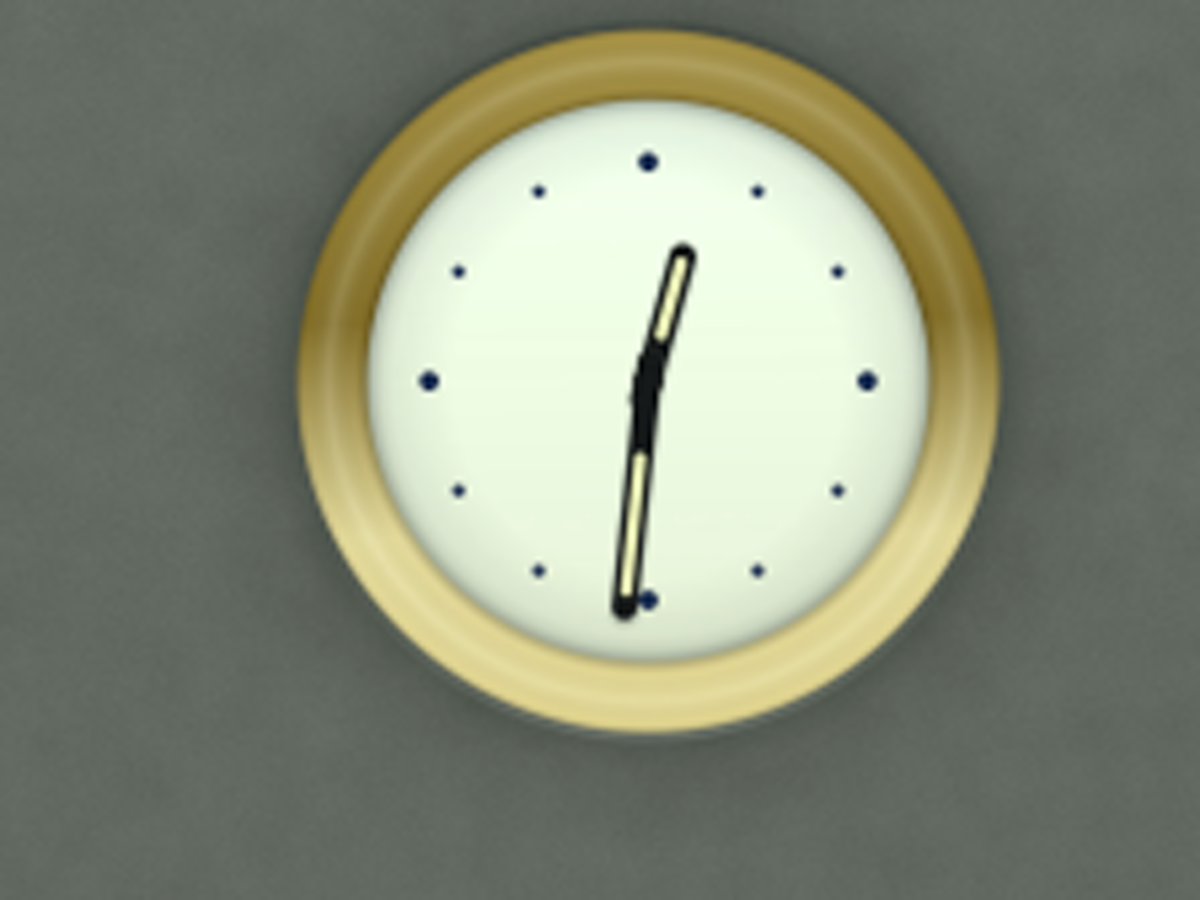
{"hour": 12, "minute": 31}
